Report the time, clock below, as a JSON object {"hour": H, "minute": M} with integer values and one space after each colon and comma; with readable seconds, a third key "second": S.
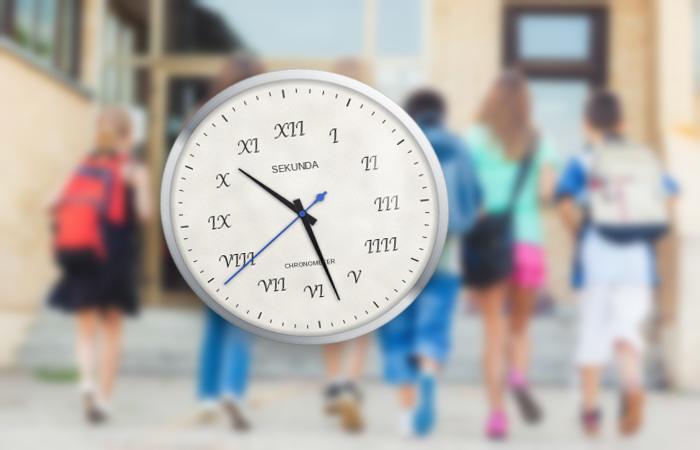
{"hour": 10, "minute": 27, "second": 39}
